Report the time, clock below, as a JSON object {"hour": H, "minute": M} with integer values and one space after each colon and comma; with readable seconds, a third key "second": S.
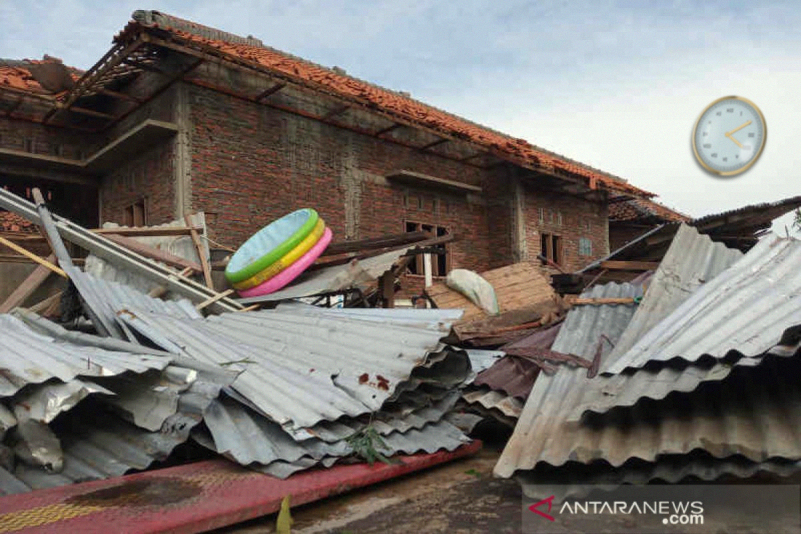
{"hour": 4, "minute": 10}
